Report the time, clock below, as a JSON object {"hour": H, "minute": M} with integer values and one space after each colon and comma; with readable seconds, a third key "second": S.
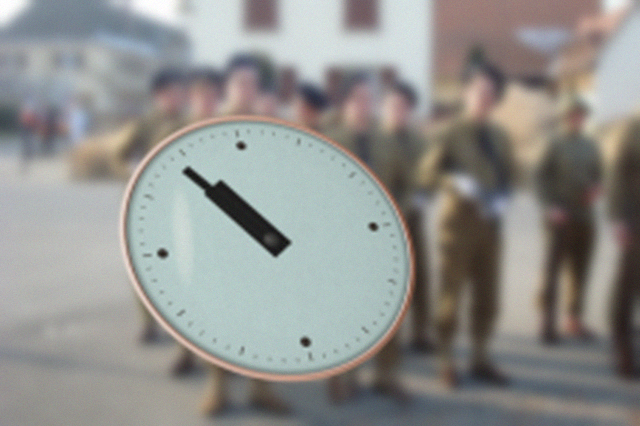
{"hour": 10, "minute": 54}
